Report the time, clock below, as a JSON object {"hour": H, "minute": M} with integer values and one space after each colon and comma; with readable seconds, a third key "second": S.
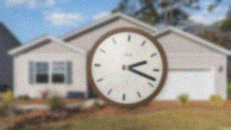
{"hour": 2, "minute": 18}
